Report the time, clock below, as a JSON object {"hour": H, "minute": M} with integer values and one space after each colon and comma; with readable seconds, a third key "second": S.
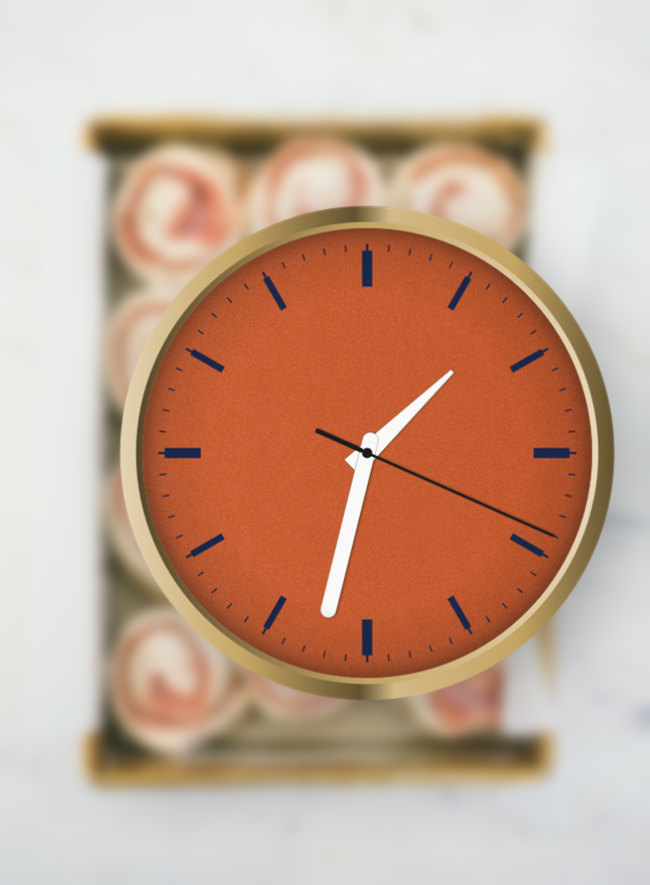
{"hour": 1, "minute": 32, "second": 19}
